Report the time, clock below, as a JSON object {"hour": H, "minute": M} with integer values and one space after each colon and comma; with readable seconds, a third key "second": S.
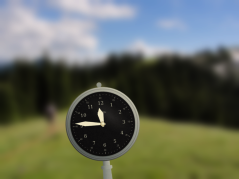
{"hour": 11, "minute": 46}
